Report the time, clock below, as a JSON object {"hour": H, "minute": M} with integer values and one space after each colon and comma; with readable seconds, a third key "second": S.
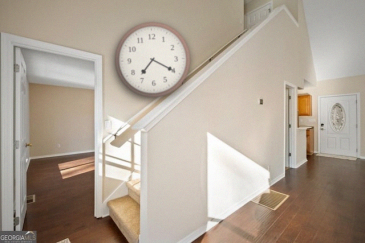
{"hour": 7, "minute": 20}
